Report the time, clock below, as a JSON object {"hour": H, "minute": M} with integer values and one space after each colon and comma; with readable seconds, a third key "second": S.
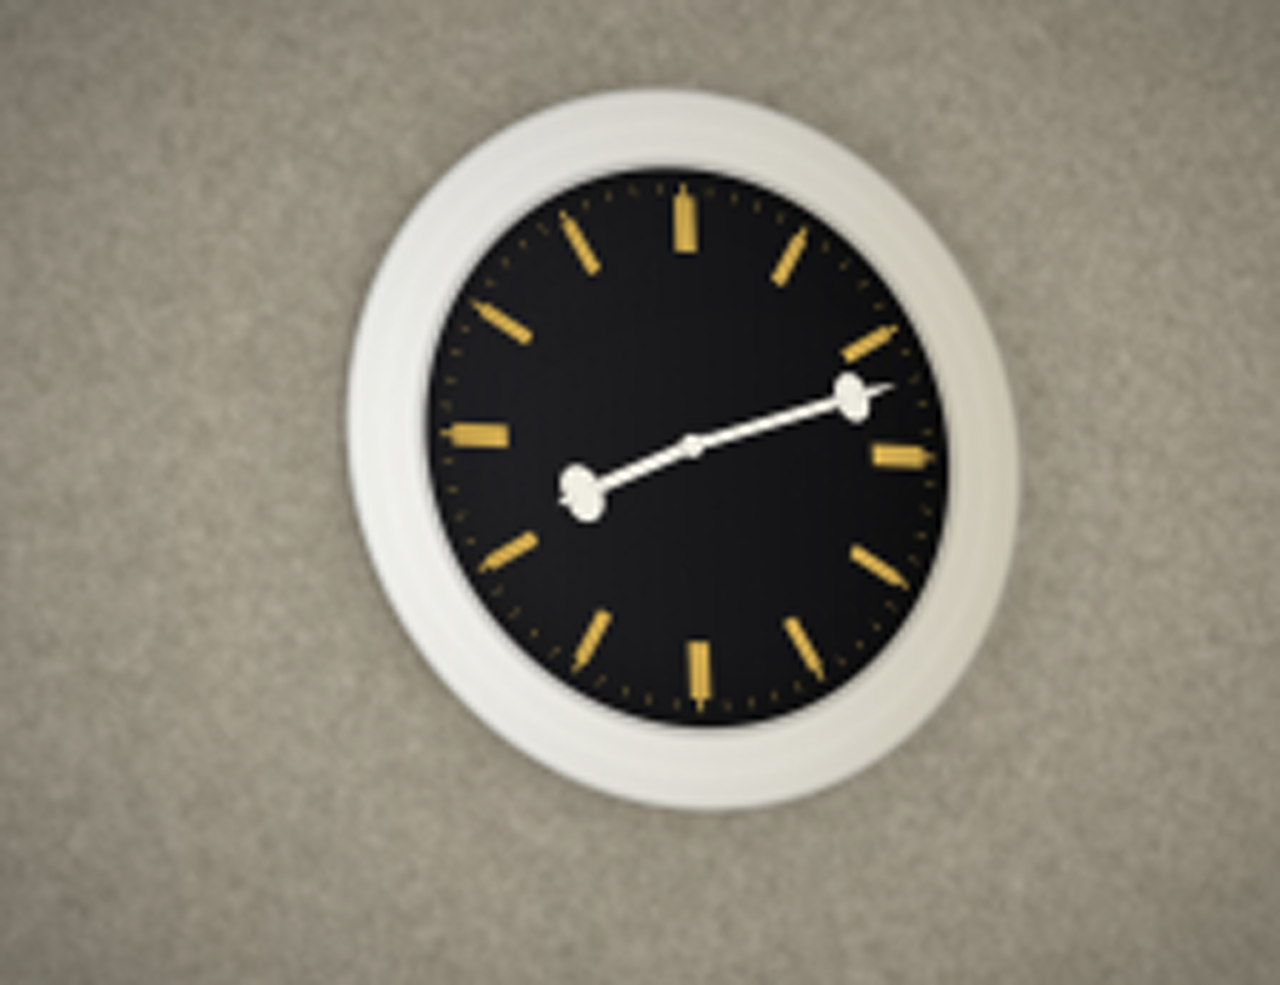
{"hour": 8, "minute": 12}
